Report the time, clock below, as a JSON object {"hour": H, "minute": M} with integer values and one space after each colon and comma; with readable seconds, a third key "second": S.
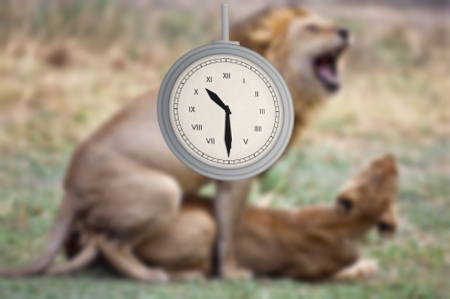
{"hour": 10, "minute": 30}
